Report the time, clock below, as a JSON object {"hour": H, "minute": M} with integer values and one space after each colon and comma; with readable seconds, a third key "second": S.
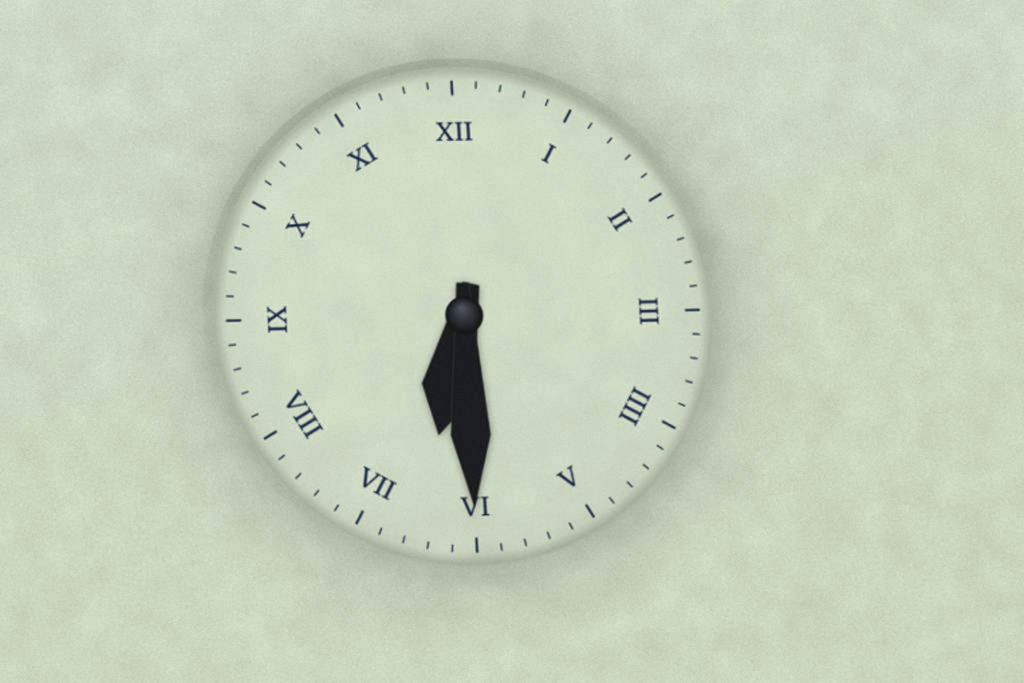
{"hour": 6, "minute": 30}
